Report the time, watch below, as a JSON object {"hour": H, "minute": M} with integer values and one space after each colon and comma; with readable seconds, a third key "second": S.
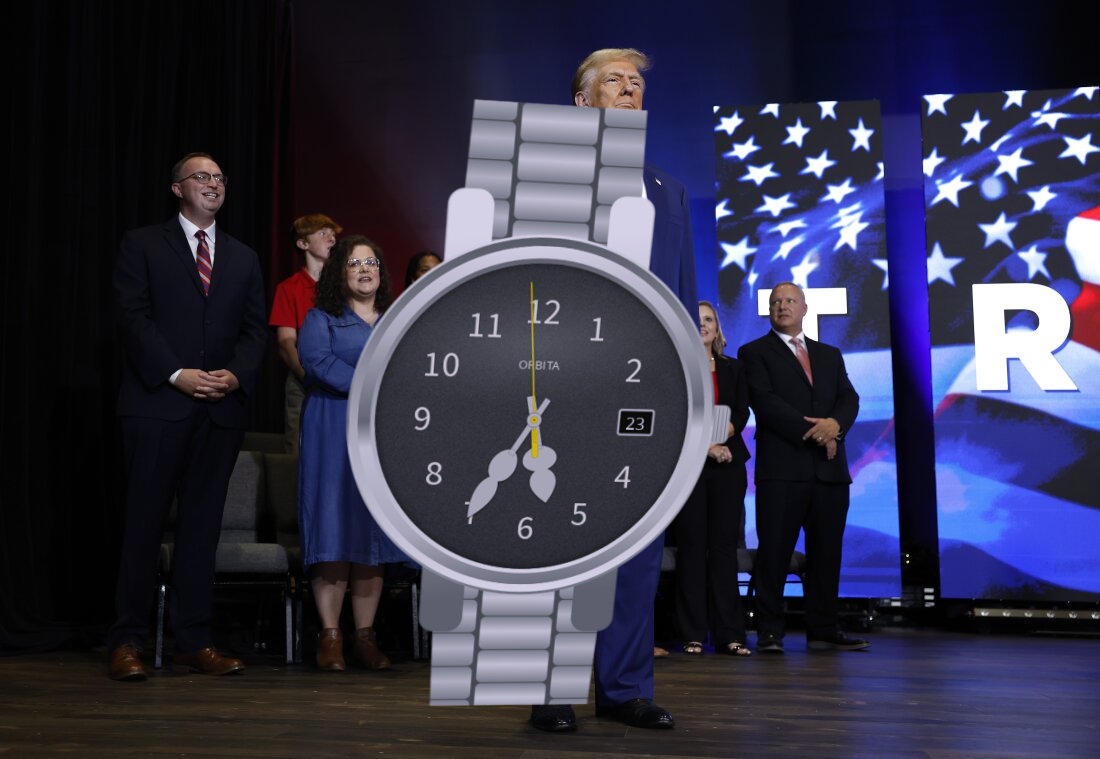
{"hour": 5, "minute": 34, "second": 59}
